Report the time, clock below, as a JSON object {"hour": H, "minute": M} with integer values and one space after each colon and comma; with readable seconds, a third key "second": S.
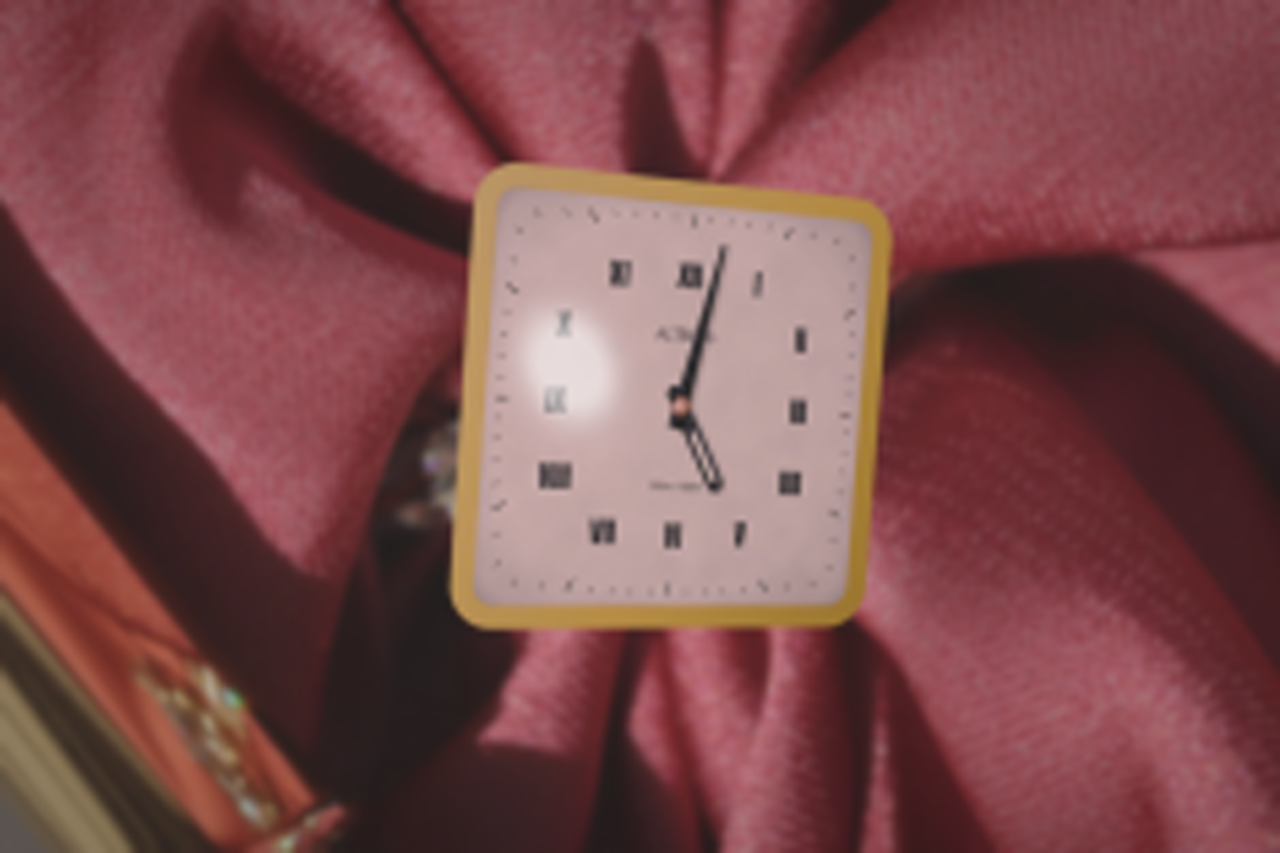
{"hour": 5, "minute": 2}
